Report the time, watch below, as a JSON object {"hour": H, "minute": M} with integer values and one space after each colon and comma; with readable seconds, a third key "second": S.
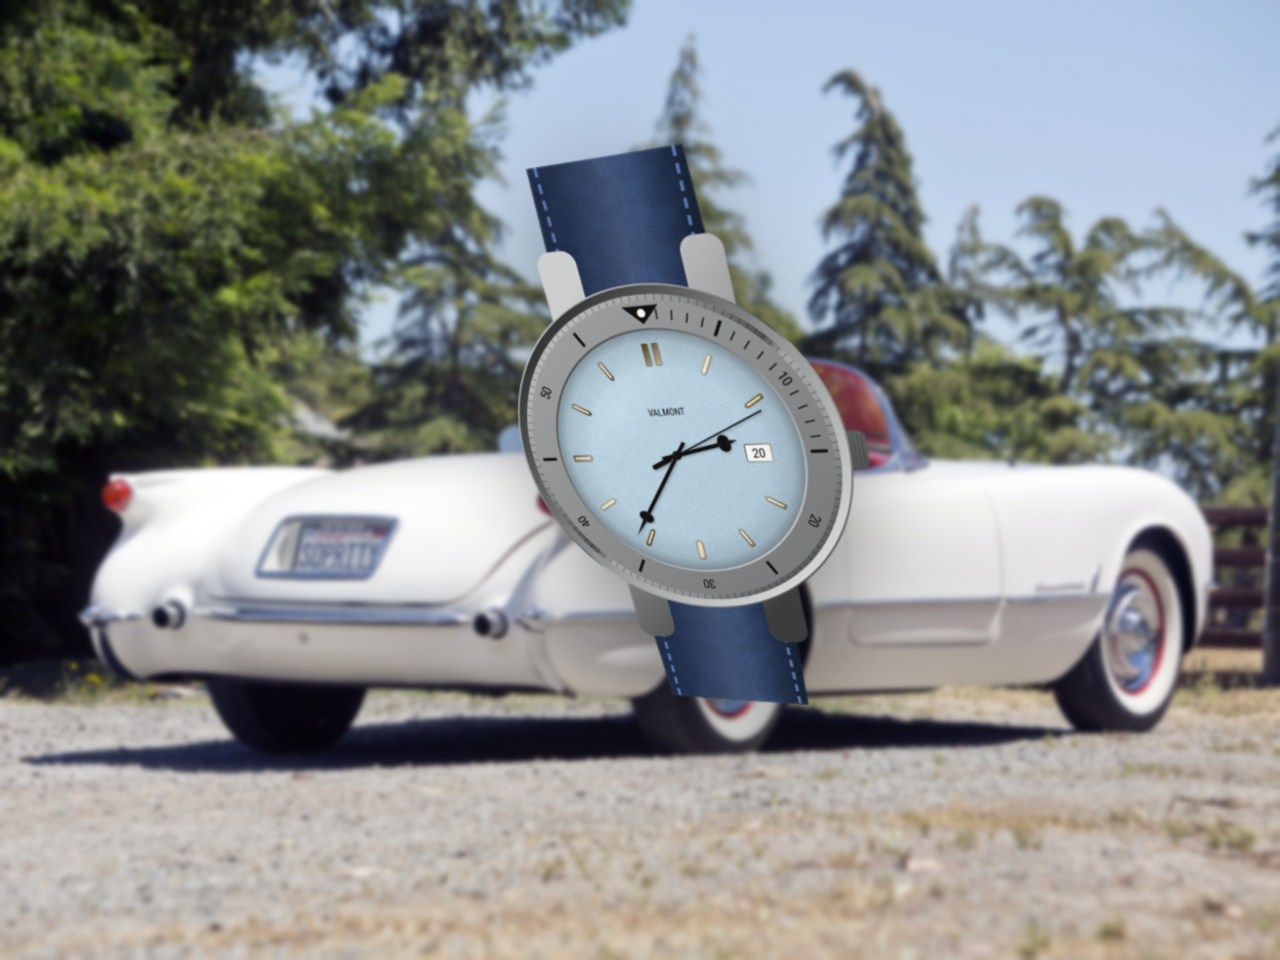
{"hour": 2, "minute": 36, "second": 11}
